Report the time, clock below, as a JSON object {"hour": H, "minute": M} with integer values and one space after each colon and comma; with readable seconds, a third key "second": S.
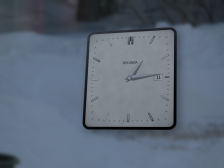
{"hour": 1, "minute": 14}
